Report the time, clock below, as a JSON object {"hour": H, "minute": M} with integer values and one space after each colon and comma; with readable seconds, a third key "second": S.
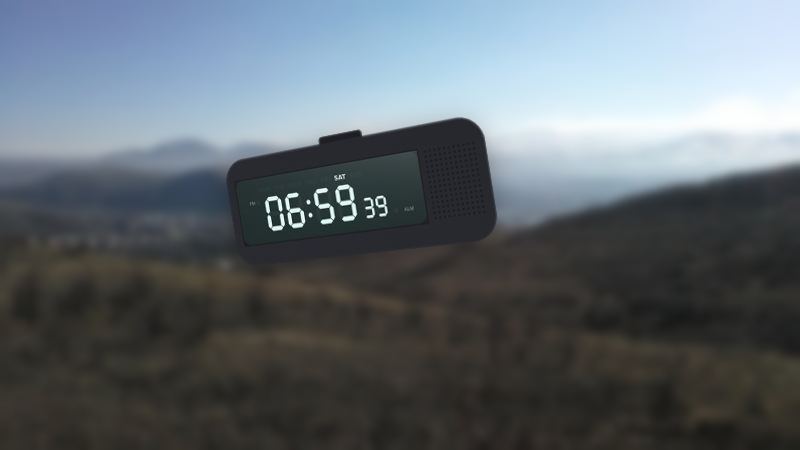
{"hour": 6, "minute": 59, "second": 39}
